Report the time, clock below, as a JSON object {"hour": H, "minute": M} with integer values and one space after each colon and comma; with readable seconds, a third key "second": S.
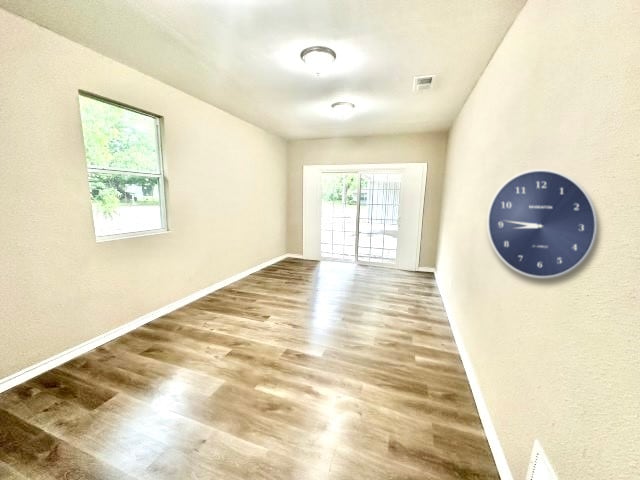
{"hour": 8, "minute": 46}
